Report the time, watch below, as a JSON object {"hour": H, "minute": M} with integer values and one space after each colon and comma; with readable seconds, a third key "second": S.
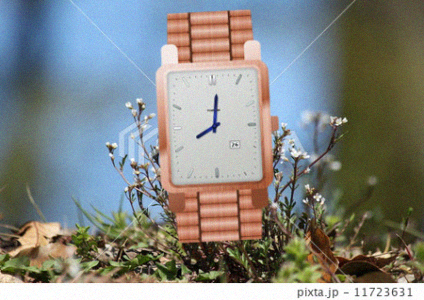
{"hour": 8, "minute": 1}
